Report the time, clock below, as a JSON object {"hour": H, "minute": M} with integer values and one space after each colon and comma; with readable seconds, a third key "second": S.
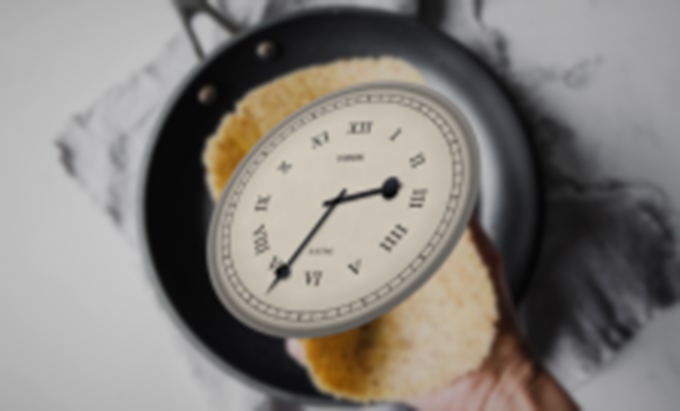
{"hour": 2, "minute": 34}
